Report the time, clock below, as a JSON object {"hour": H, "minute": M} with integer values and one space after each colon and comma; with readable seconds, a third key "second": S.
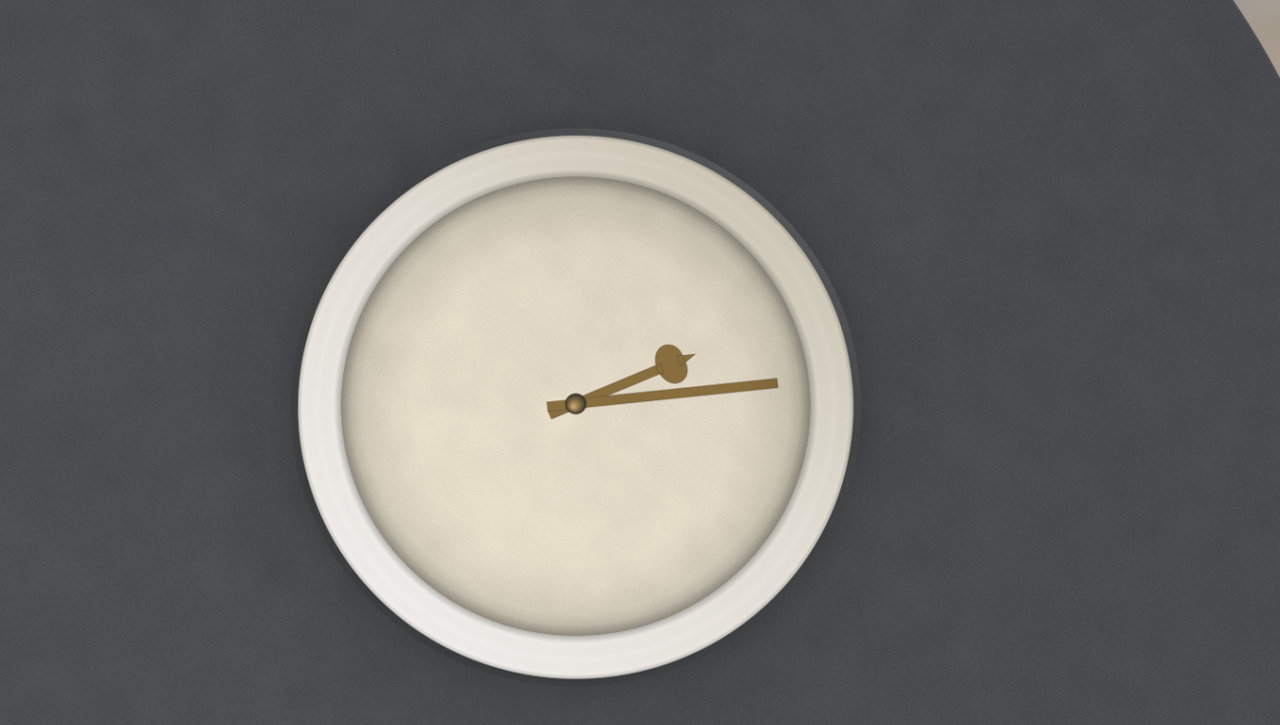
{"hour": 2, "minute": 14}
